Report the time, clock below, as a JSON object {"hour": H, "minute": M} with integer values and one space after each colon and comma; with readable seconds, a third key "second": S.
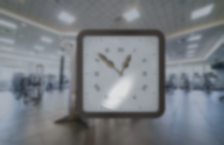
{"hour": 12, "minute": 52}
